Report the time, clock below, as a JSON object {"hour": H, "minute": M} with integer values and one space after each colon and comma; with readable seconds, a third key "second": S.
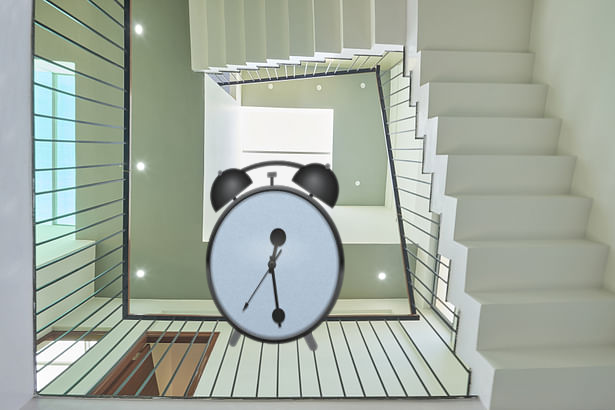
{"hour": 12, "minute": 28, "second": 36}
